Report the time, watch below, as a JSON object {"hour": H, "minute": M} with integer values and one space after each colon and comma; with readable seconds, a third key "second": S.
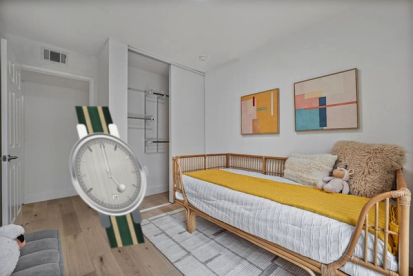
{"hour": 5, "minute": 0}
